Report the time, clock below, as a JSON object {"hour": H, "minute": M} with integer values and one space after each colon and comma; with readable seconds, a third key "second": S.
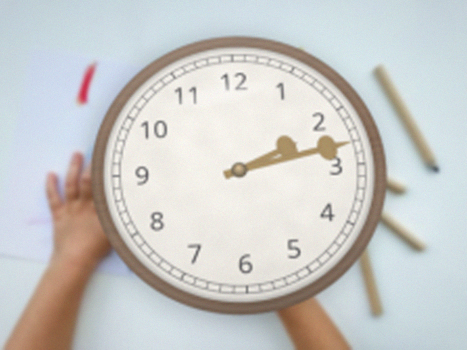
{"hour": 2, "minute": 13}
